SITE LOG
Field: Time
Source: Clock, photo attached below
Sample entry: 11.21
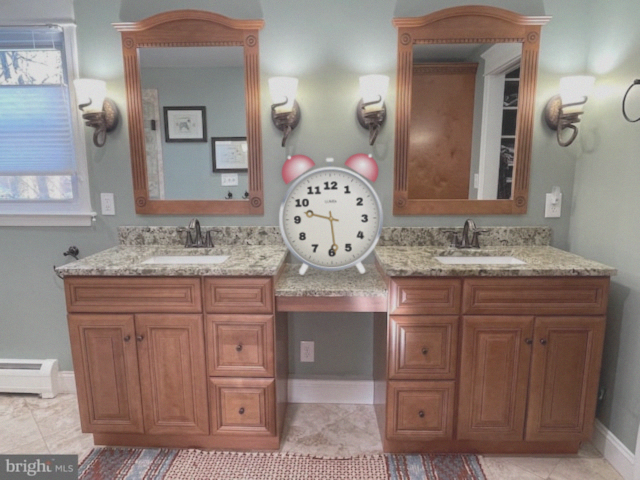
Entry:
9.29
